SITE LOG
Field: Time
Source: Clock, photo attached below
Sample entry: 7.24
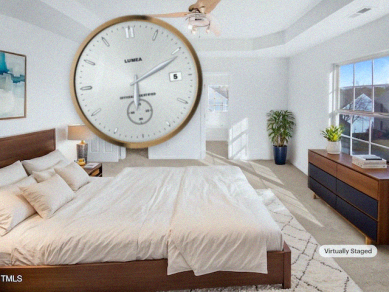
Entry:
6.11
